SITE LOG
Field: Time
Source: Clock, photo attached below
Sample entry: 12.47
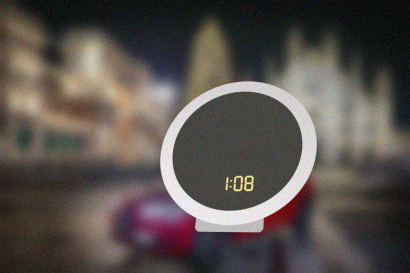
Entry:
1.08
